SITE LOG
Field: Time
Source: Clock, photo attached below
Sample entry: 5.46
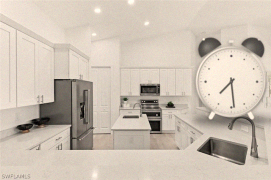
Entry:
7.29
